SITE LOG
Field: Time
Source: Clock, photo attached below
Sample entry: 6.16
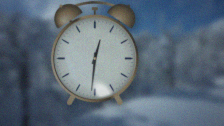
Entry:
12.31
